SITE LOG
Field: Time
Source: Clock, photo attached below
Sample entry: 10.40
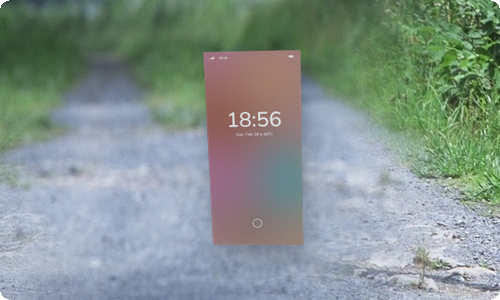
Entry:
18.56
